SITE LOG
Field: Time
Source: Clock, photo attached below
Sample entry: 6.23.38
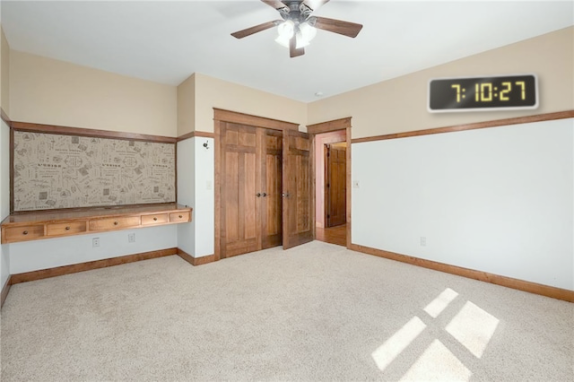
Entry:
7.10.27
